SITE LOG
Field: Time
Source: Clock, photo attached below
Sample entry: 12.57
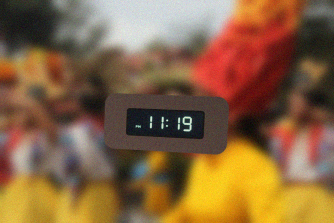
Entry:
11.19
